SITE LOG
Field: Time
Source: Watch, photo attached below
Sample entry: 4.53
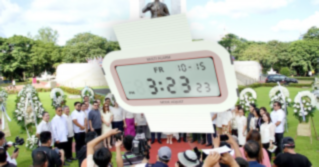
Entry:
3.23
